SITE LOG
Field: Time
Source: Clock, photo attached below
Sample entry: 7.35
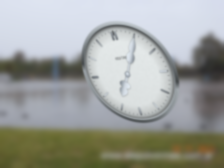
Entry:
7.05
